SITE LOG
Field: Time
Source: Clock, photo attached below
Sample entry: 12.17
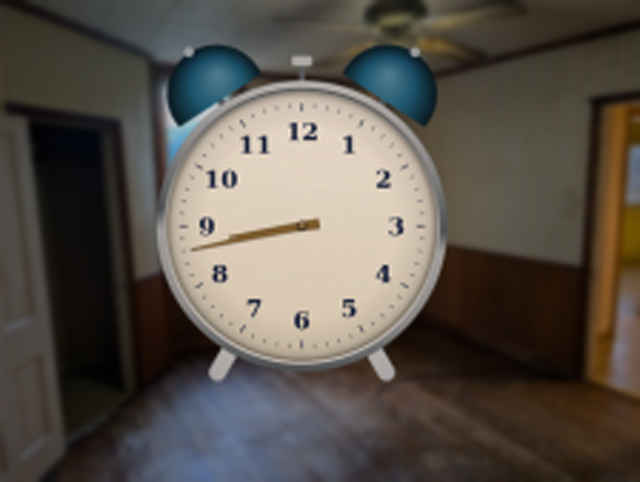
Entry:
8.43
